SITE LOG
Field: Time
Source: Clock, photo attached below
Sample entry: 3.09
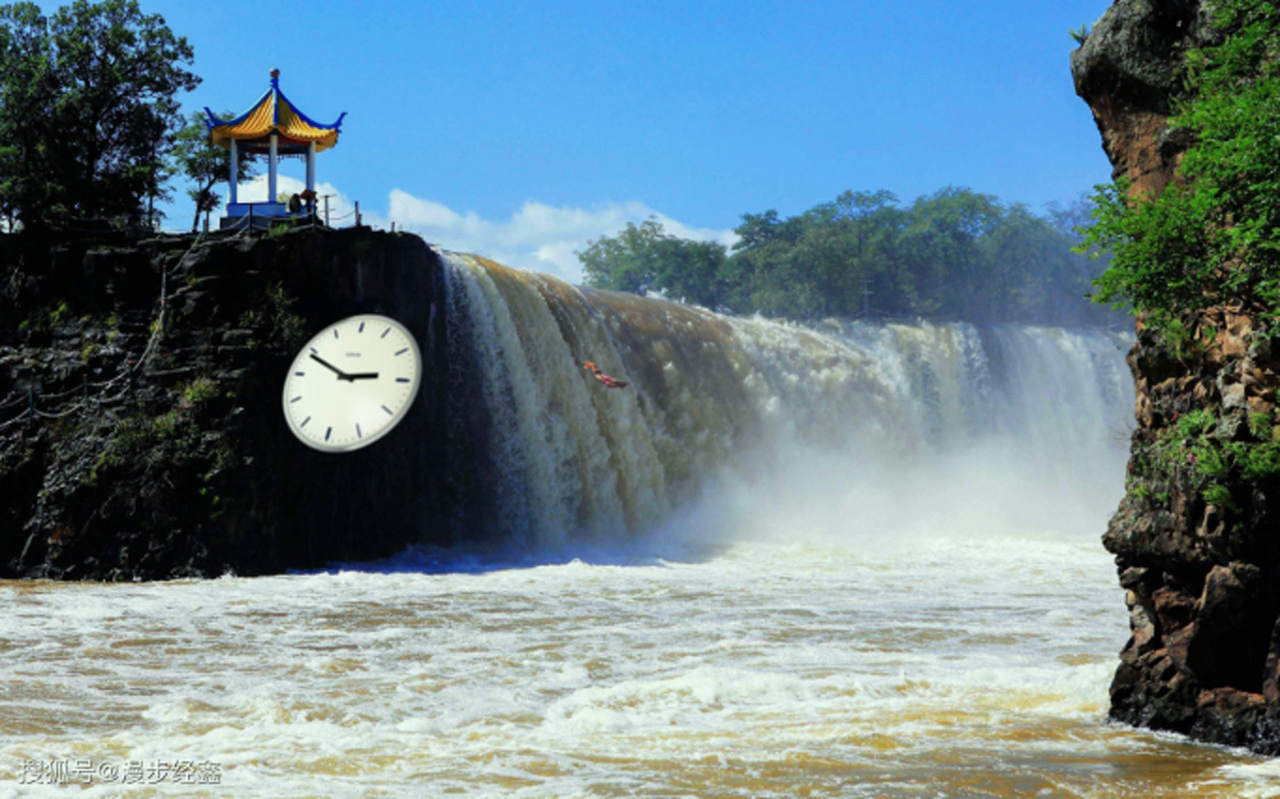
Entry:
2.49
